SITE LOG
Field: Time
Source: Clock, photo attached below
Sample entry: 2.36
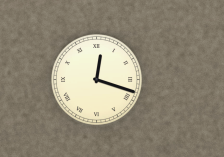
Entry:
12.18
